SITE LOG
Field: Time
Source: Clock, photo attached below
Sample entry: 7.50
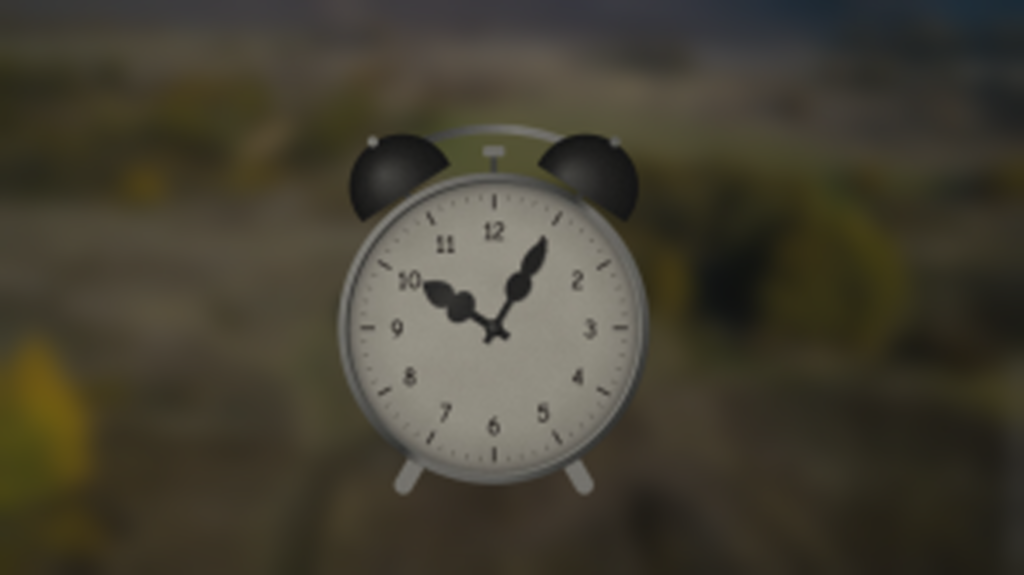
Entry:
10.05
